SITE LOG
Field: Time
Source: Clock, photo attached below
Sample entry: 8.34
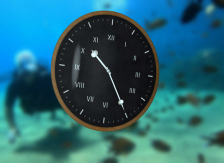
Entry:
10.25
